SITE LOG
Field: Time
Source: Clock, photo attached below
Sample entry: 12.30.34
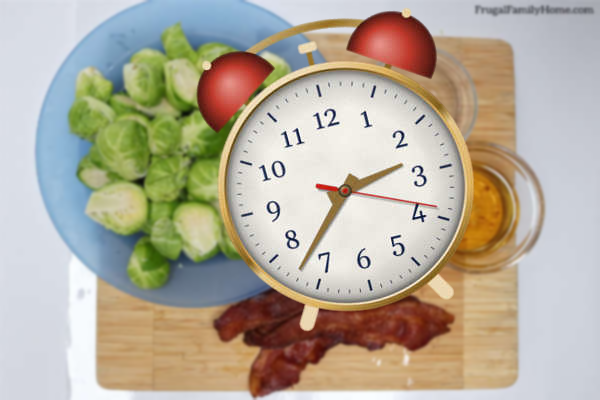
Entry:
2.37.19
